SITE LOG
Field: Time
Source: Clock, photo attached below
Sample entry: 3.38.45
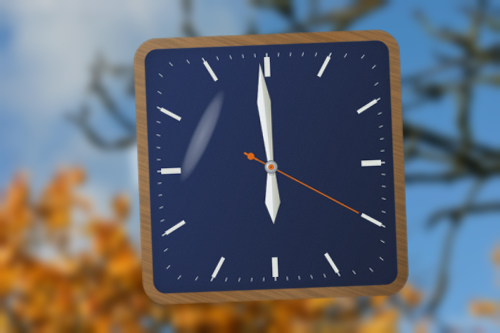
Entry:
5.59.20
